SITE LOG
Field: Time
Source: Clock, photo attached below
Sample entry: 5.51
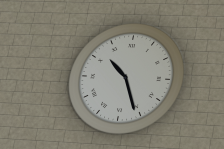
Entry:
10.26
